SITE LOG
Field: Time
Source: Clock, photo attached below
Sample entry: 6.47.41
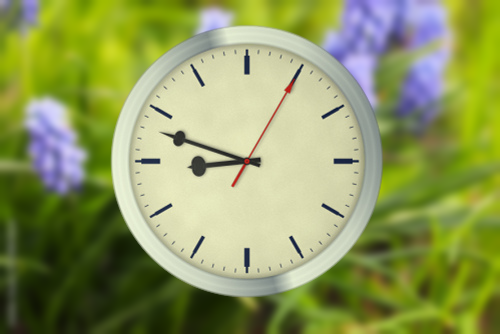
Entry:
8.48.05
